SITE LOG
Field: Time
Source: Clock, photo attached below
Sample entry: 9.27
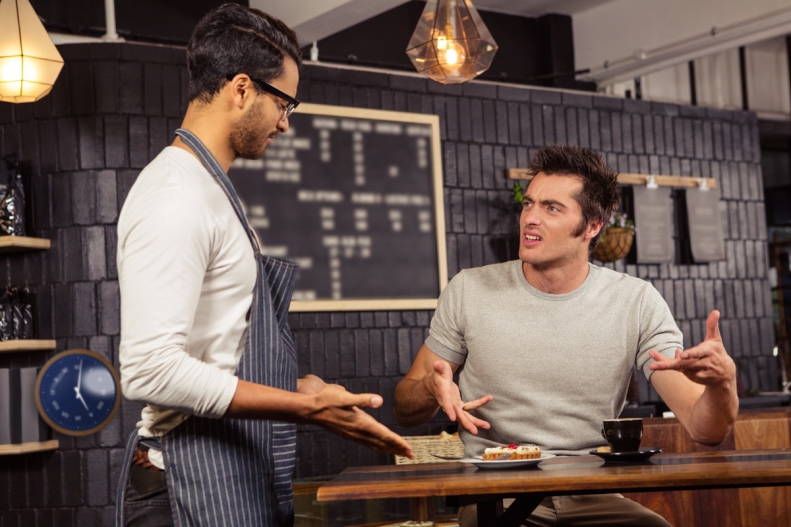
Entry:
5.01
